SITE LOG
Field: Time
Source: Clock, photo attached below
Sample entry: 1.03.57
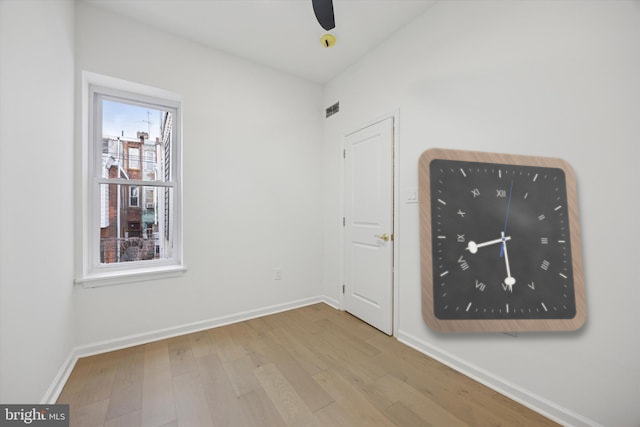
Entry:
8.29.02
